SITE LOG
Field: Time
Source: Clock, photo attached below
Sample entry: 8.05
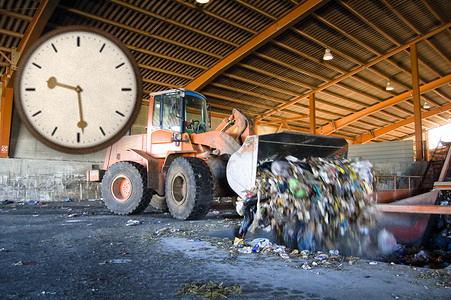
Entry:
9.29
